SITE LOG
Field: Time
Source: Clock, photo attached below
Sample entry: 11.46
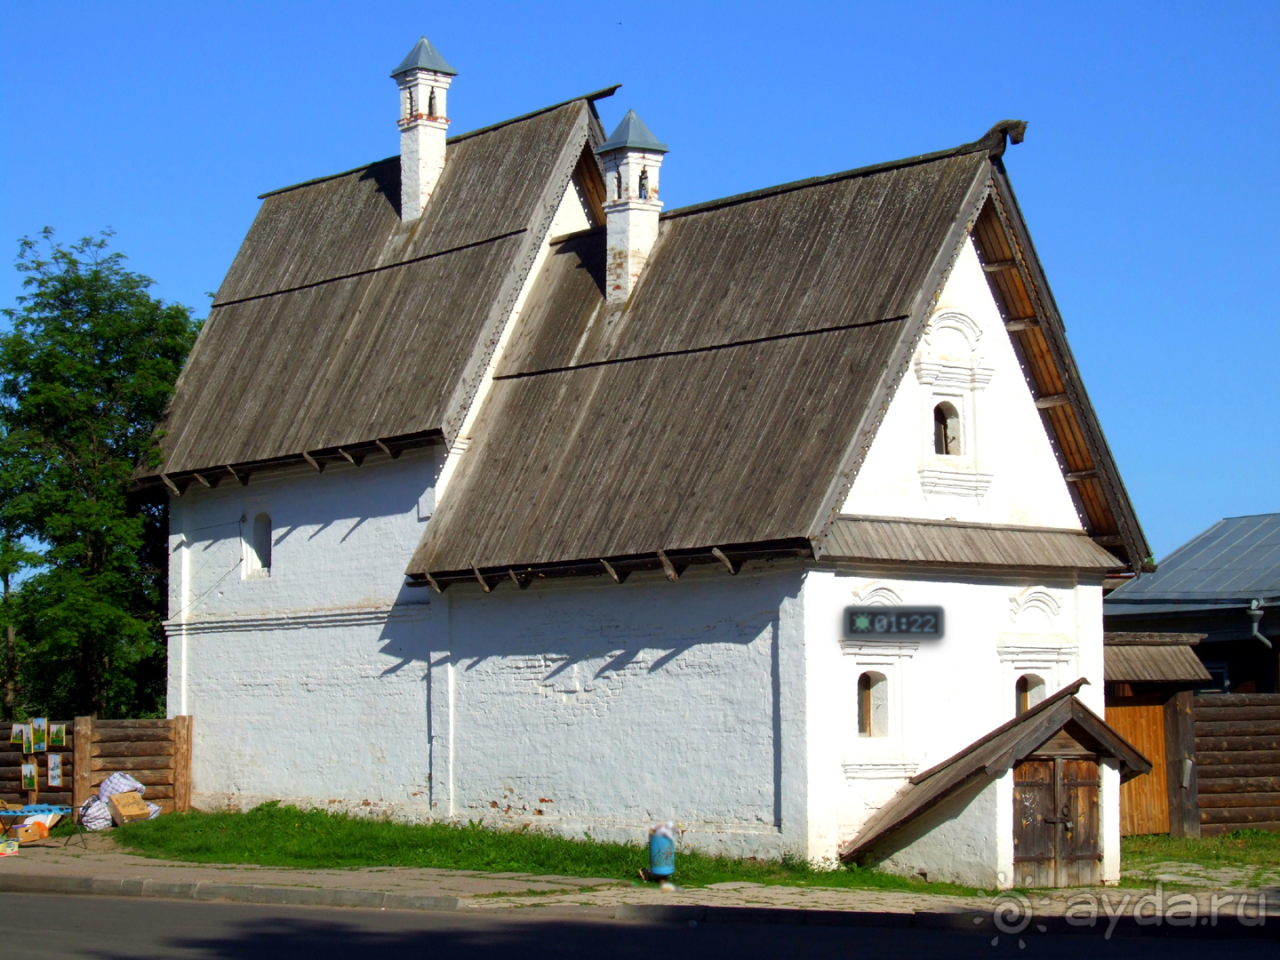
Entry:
1.22
